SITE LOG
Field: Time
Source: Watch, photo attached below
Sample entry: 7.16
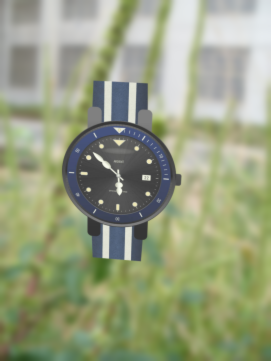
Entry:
5.52
